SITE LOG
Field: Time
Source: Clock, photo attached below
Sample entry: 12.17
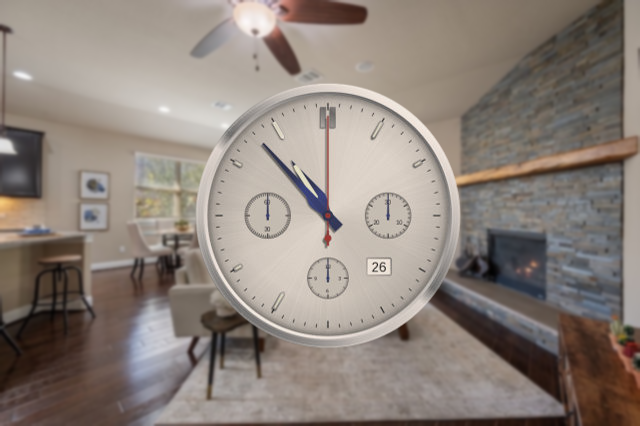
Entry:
10.53
